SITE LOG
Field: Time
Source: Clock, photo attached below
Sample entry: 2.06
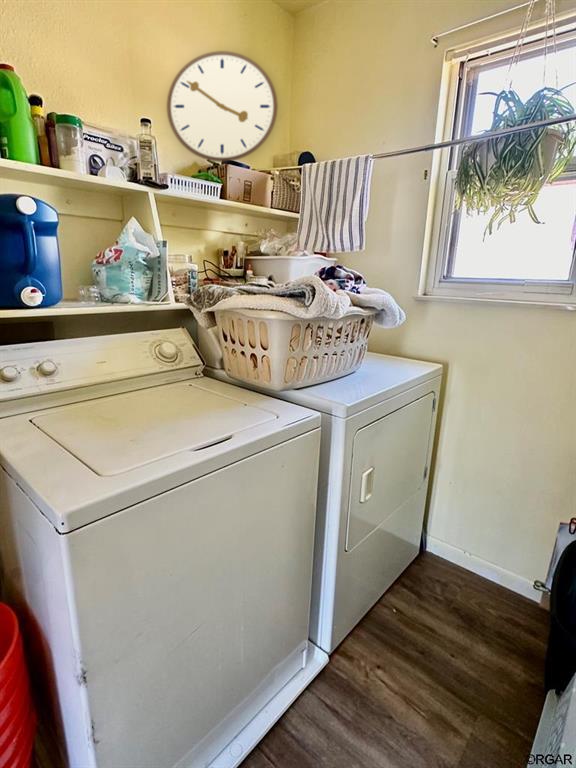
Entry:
3.51
